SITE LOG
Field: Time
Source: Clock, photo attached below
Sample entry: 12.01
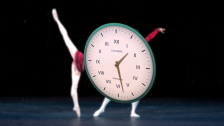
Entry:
1.28
